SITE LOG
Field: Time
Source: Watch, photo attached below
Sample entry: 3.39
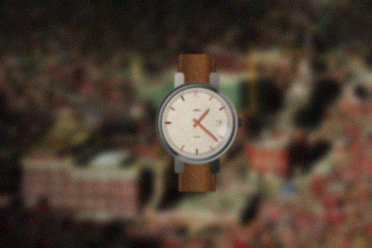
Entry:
1.22
